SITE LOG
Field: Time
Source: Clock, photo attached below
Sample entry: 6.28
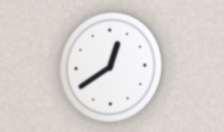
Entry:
12.40
